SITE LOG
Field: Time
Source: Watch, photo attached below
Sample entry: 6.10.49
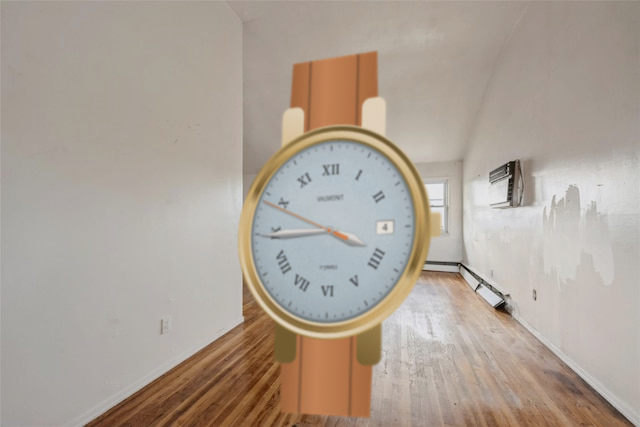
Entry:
3.44.49
